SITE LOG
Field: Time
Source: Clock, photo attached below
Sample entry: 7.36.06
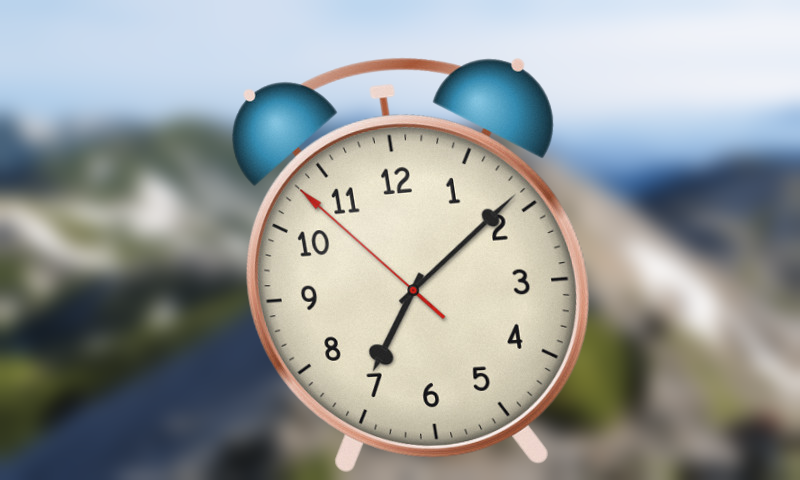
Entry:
7.08.53
